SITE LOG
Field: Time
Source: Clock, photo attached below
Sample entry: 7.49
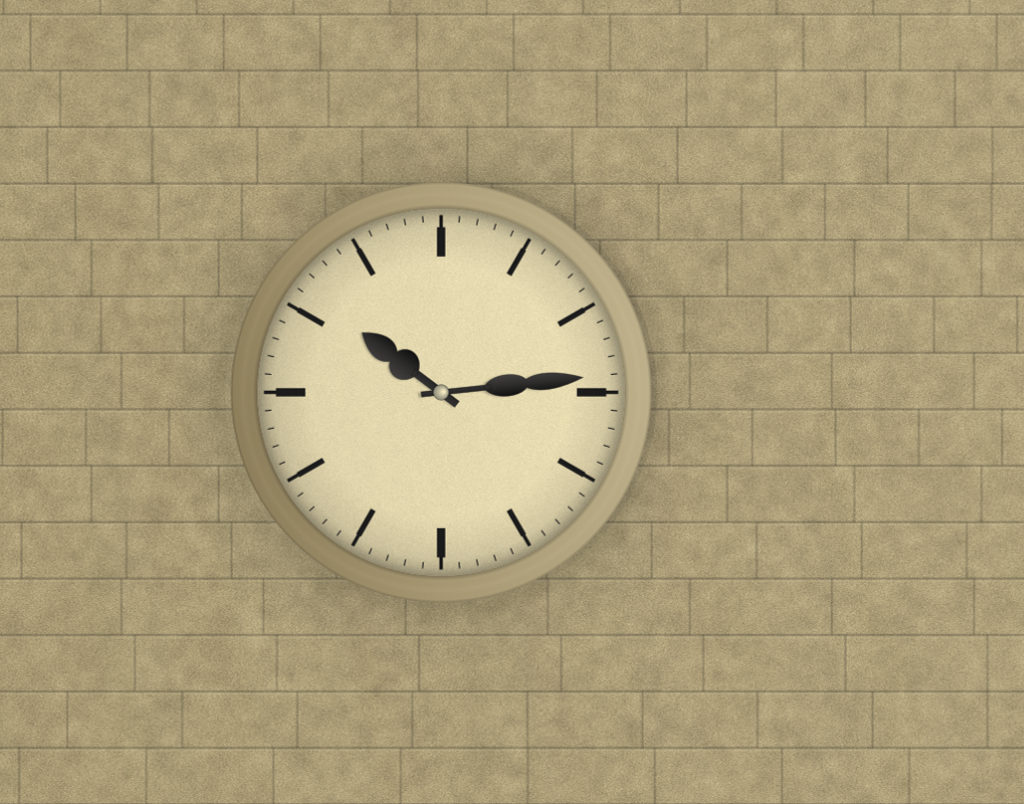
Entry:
10.14
